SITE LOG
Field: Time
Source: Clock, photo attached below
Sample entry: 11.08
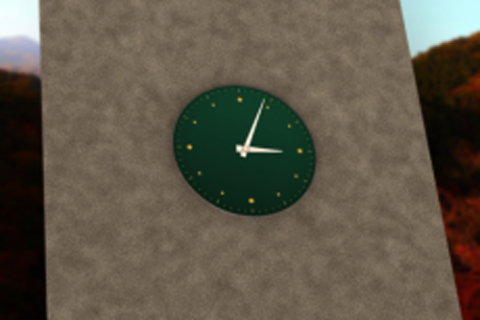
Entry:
3.04
